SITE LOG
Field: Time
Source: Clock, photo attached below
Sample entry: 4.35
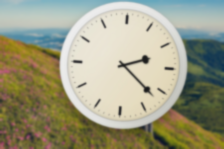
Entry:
2.22
